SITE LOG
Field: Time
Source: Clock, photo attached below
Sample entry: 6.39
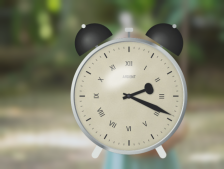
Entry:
2.19
